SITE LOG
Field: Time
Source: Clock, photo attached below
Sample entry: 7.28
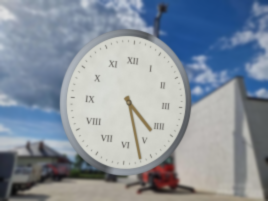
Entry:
4.27
